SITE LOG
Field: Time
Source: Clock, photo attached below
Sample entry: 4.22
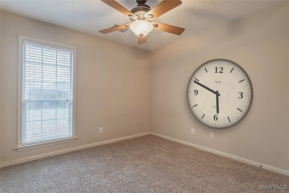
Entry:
5.49
